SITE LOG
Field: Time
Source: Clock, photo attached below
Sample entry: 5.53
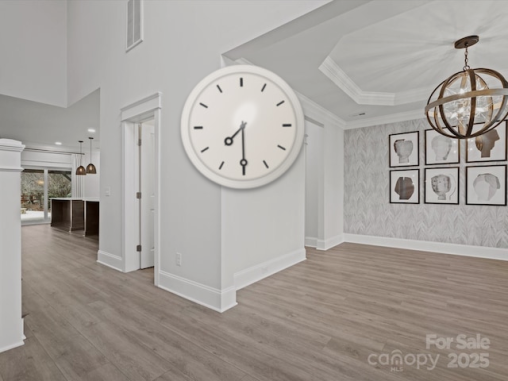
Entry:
7.30
